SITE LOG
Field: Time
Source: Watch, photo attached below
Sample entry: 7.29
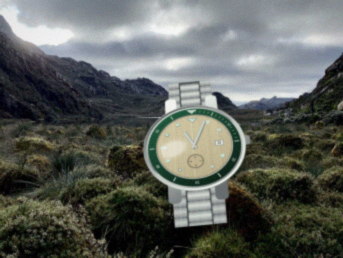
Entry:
11.04
